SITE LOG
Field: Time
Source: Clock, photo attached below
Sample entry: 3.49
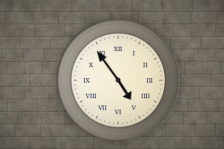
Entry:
4.54
